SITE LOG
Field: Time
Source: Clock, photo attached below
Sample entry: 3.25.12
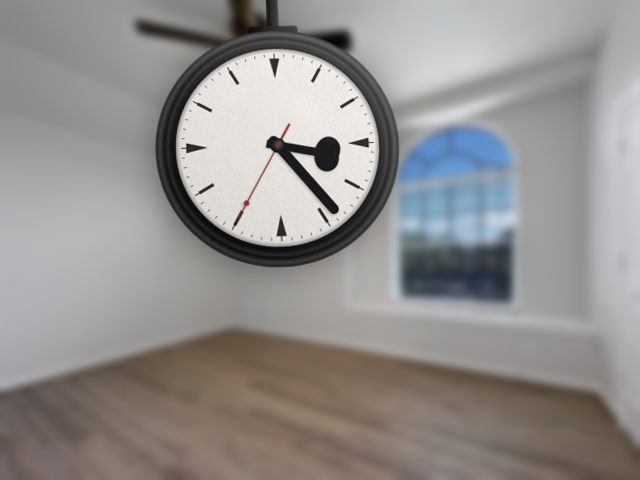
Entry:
3.23.35
